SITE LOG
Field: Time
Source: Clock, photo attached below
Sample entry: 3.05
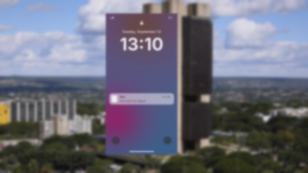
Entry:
13.10
